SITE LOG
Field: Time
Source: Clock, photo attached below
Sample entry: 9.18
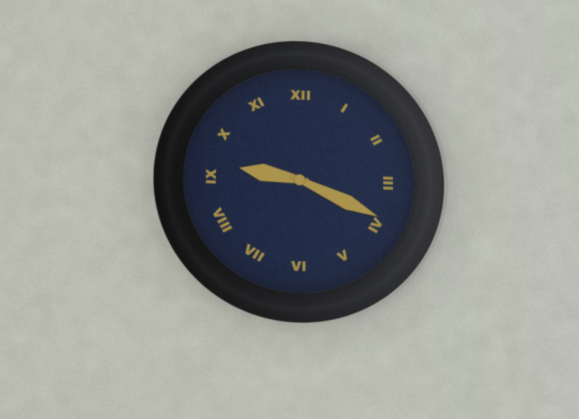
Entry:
9.19
